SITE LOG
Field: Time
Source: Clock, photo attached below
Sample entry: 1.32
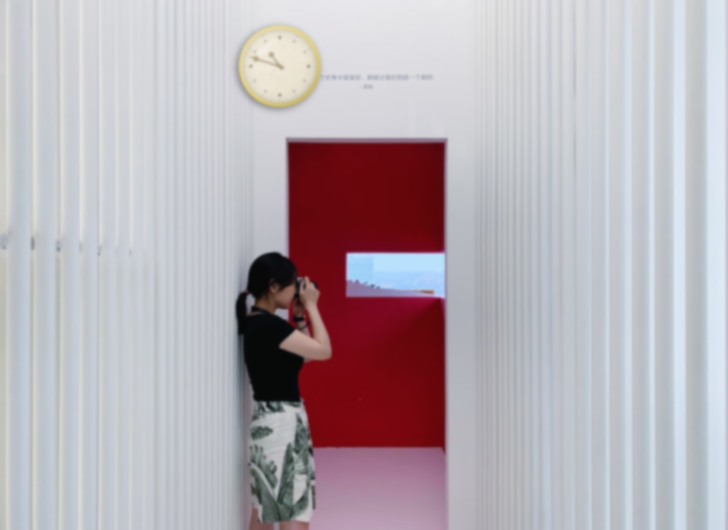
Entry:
10.48
